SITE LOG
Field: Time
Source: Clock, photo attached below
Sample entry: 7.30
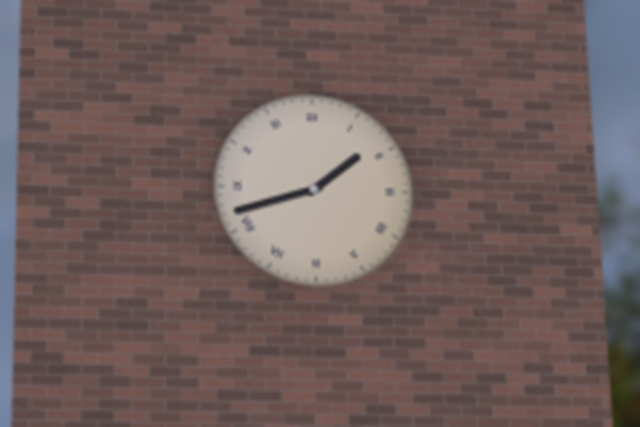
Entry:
1.42
